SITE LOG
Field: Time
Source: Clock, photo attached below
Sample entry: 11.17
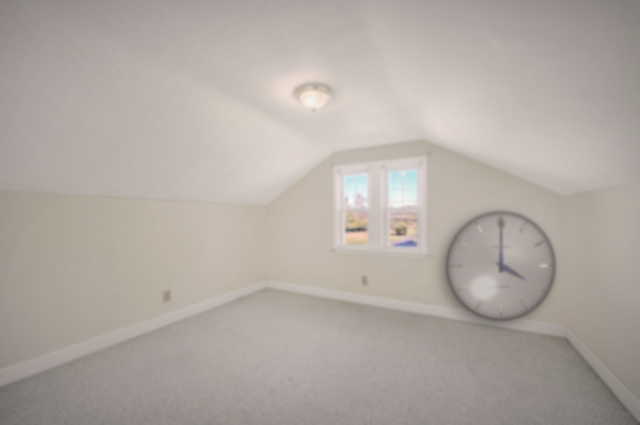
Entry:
4.00
